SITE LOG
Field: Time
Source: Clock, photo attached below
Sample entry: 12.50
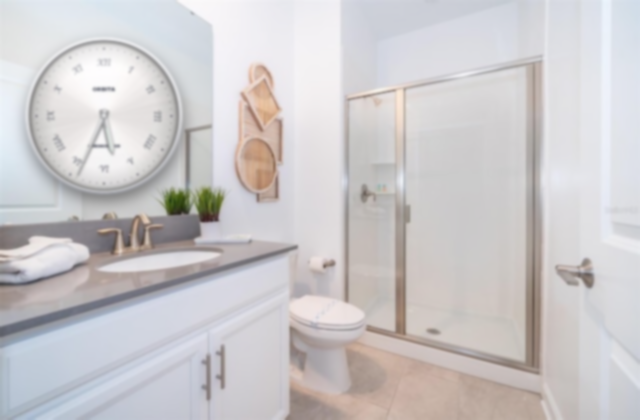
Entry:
5.34
